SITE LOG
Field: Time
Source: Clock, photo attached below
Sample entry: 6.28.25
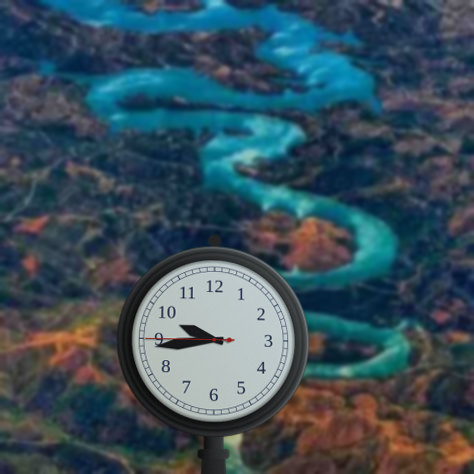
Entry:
9.43.45
